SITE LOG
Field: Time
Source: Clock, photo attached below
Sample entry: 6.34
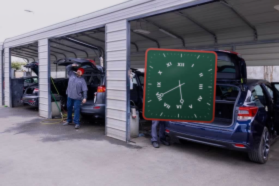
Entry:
5.40
